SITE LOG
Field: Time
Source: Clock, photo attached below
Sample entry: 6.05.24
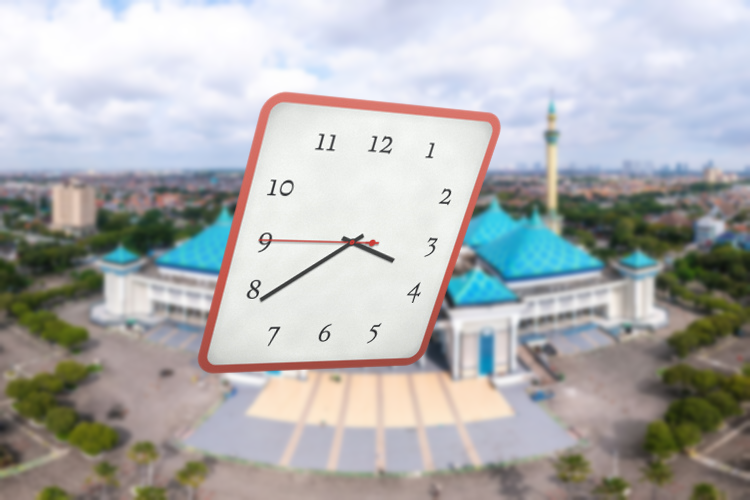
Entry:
3.38.45
